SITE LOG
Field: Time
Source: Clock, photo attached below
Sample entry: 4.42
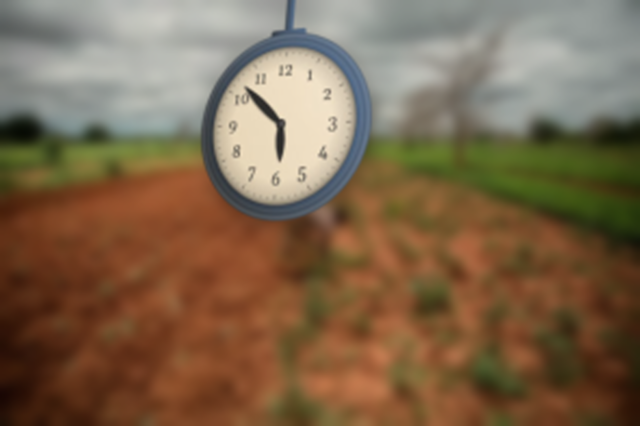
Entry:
5.52
